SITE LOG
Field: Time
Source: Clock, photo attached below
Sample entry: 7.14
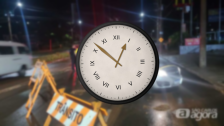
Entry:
12.52
